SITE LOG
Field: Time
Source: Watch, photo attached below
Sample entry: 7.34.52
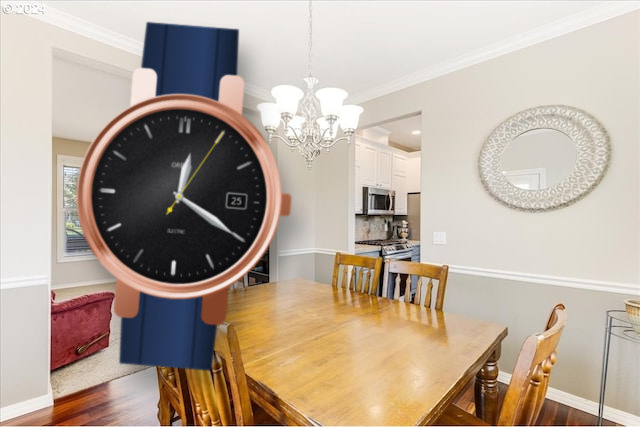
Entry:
12.20.05
